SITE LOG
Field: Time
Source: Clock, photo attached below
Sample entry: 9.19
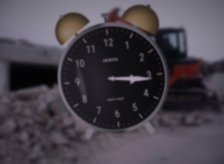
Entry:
3.16
